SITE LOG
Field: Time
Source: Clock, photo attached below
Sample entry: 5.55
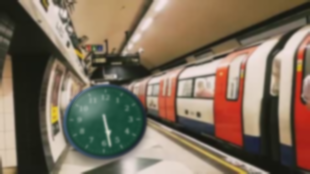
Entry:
5.28
